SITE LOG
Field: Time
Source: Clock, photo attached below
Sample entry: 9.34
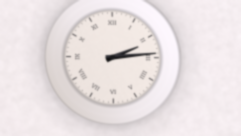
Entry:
2.14
